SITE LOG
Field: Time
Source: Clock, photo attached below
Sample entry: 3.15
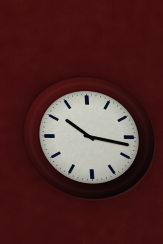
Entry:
10.17
